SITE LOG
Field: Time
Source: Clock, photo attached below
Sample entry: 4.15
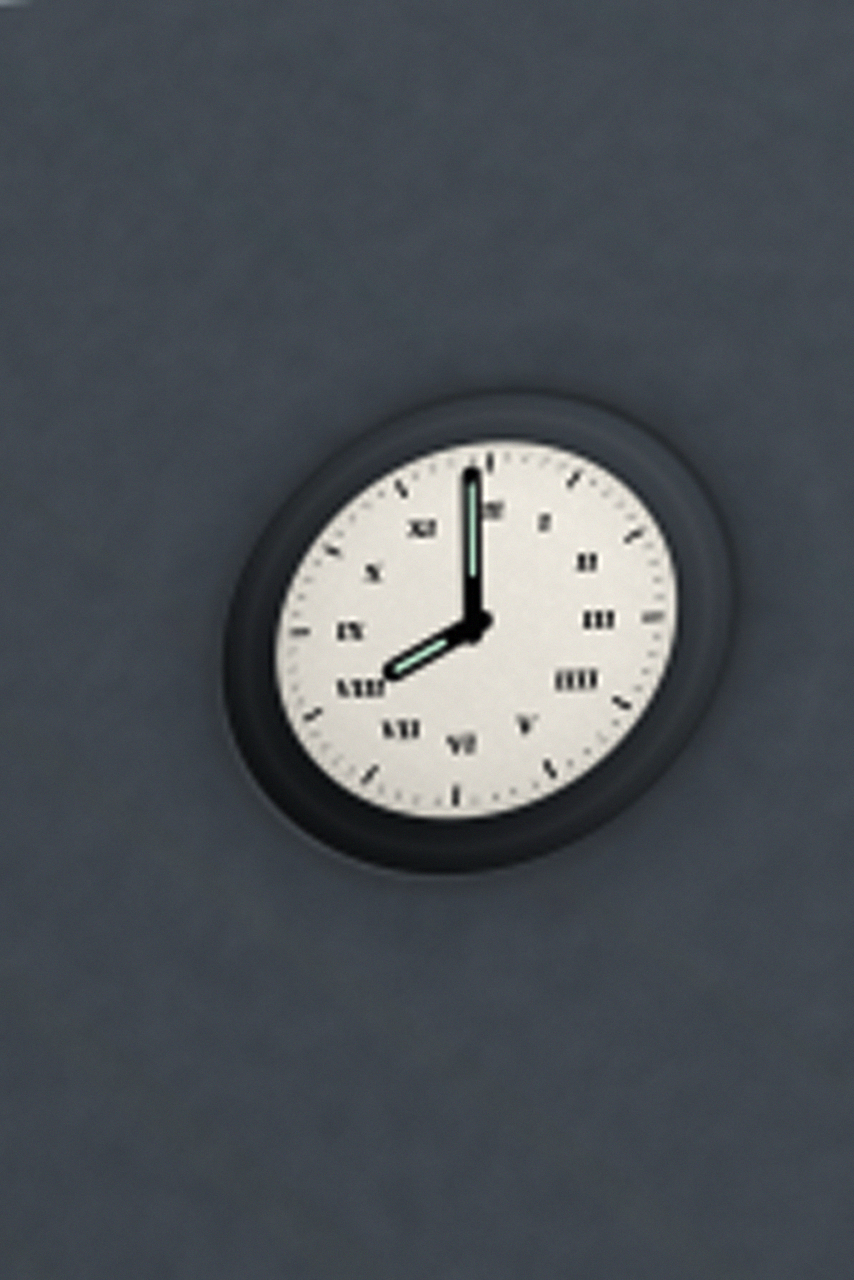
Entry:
7.59
